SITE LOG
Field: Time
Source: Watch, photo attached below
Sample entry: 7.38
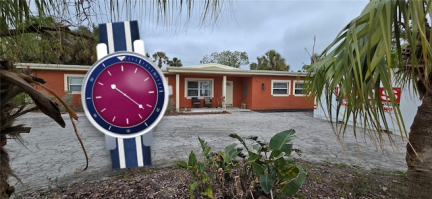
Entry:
10.22
